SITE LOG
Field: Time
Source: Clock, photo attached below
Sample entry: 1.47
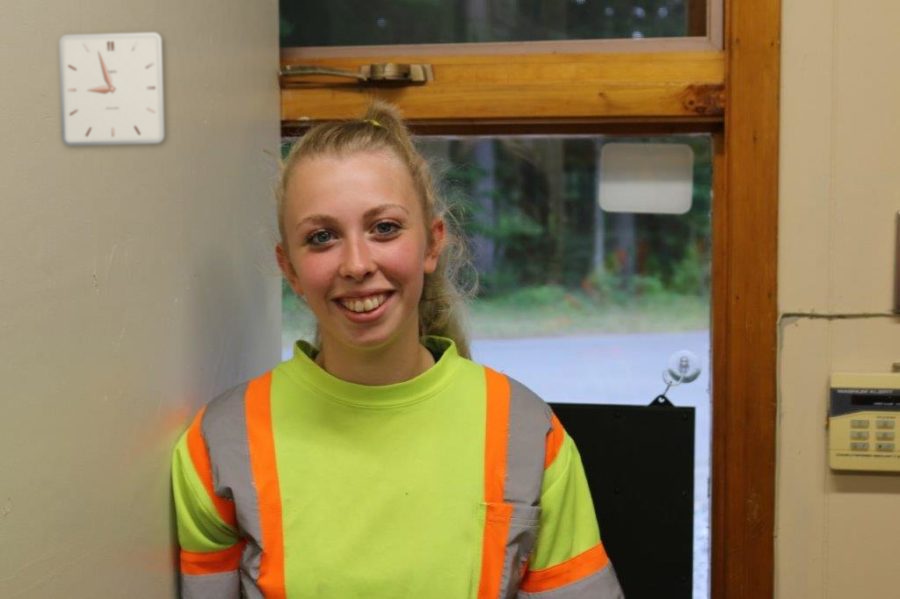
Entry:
8.57
